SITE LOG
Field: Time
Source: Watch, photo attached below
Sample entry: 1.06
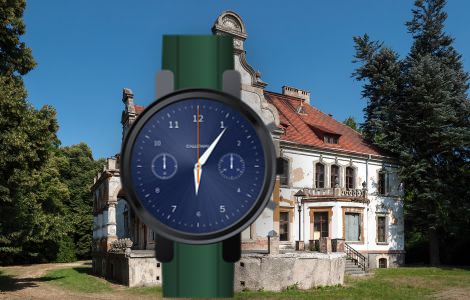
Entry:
6.06
